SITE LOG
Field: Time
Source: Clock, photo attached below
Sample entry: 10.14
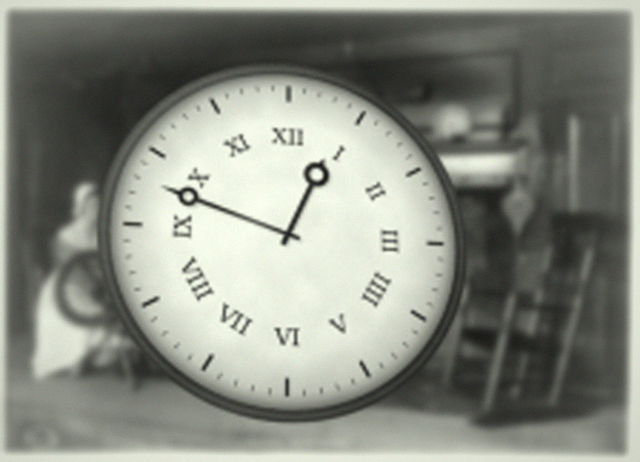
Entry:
12.48
